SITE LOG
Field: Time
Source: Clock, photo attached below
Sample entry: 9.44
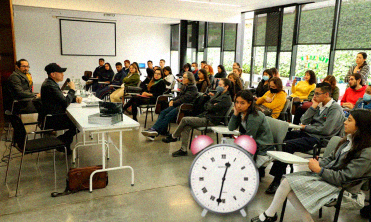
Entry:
12.32
